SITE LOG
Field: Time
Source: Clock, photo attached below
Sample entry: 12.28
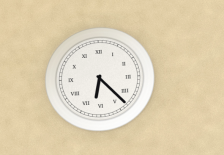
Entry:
6.23
